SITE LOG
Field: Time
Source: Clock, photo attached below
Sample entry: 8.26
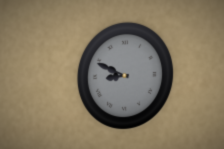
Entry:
8.49
